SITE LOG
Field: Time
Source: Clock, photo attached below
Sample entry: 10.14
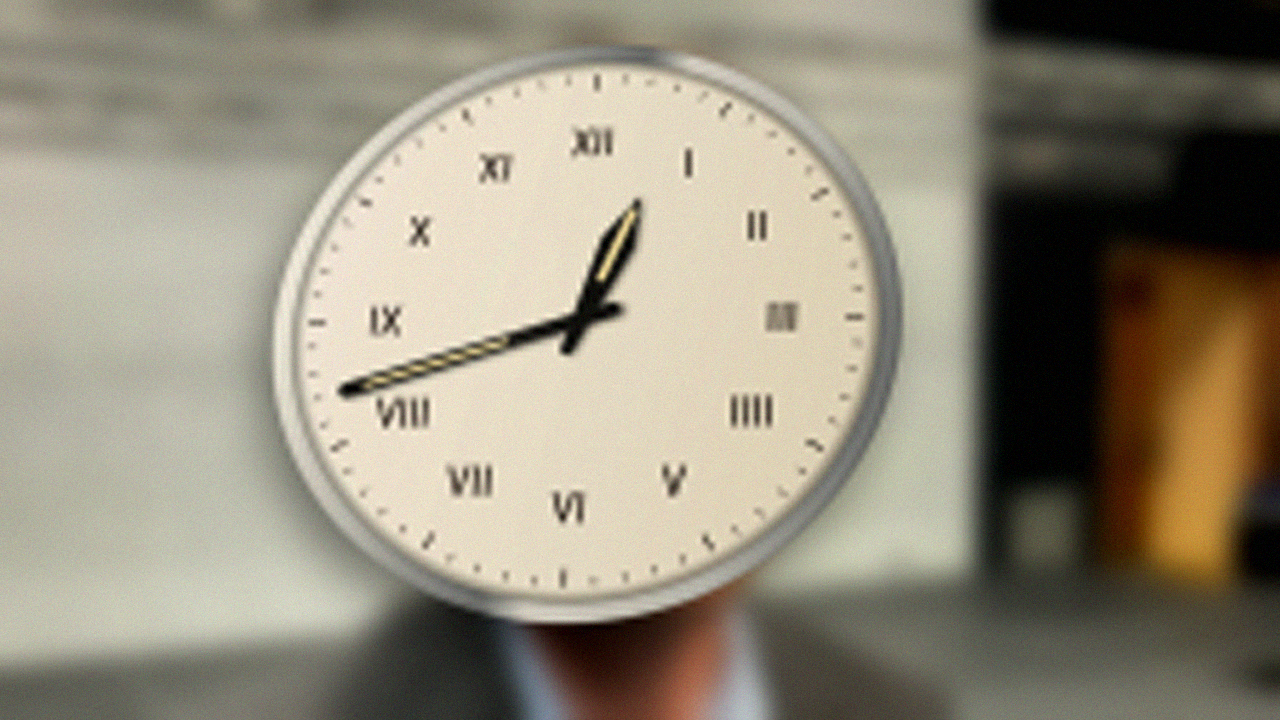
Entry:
12.42
